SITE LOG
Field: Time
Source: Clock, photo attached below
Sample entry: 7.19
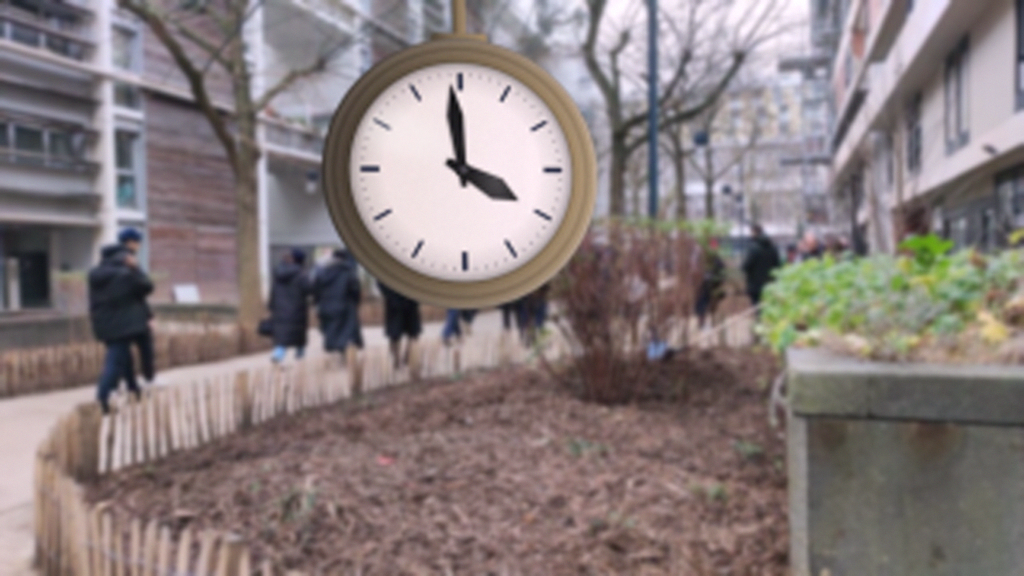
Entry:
3.59
